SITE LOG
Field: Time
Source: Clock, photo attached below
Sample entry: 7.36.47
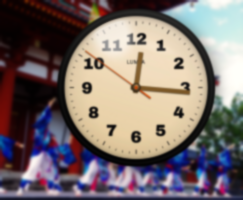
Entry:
12.15.51
